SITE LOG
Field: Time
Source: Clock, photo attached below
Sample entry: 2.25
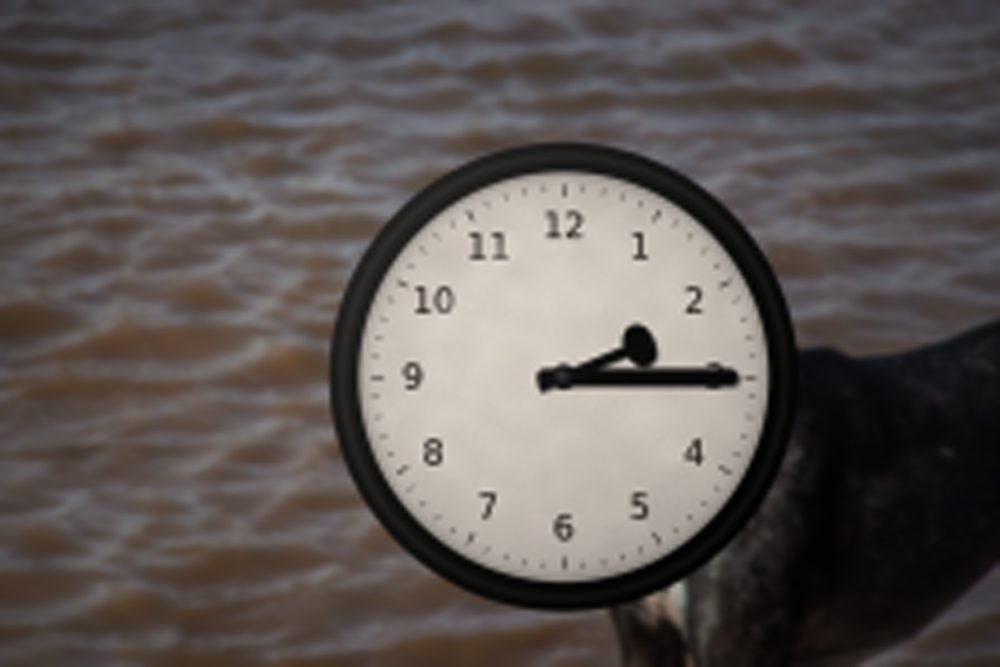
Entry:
2.15
